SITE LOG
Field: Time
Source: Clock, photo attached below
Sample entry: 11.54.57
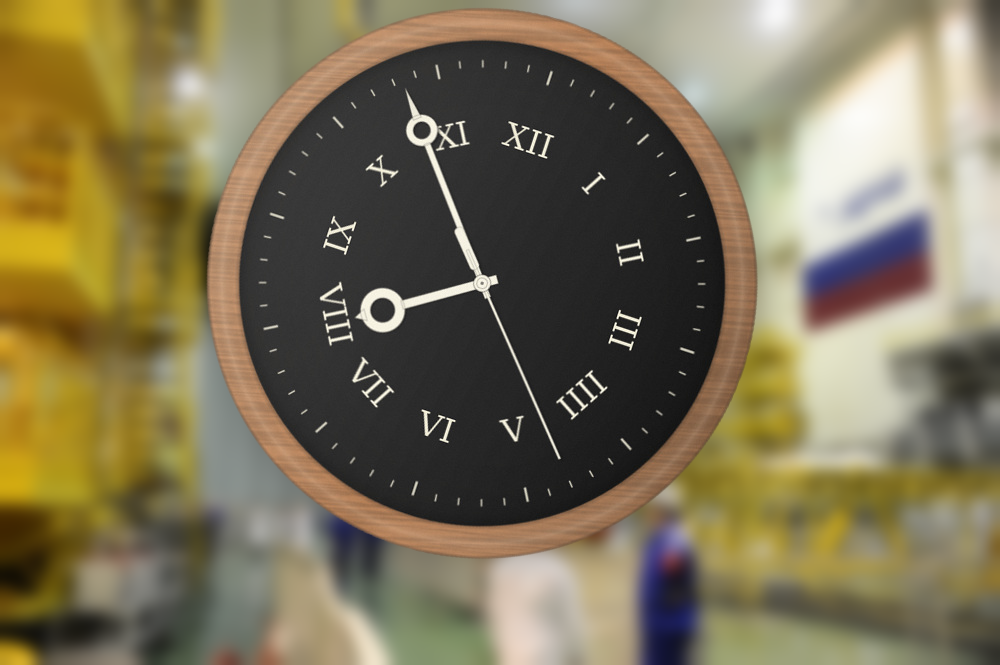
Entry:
7.53.23
